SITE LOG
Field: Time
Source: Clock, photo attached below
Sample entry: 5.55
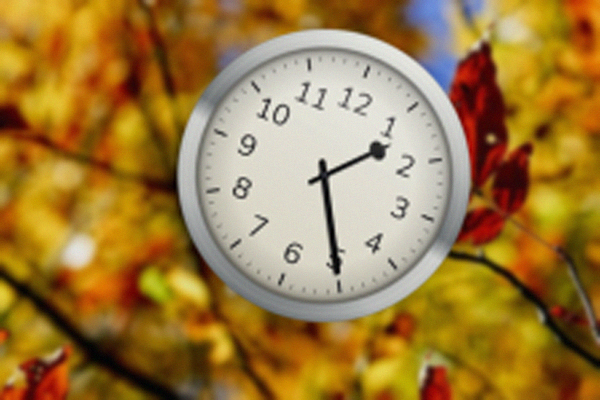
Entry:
1.25
